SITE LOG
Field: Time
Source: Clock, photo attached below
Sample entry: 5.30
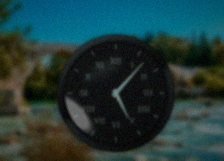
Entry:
5.07
